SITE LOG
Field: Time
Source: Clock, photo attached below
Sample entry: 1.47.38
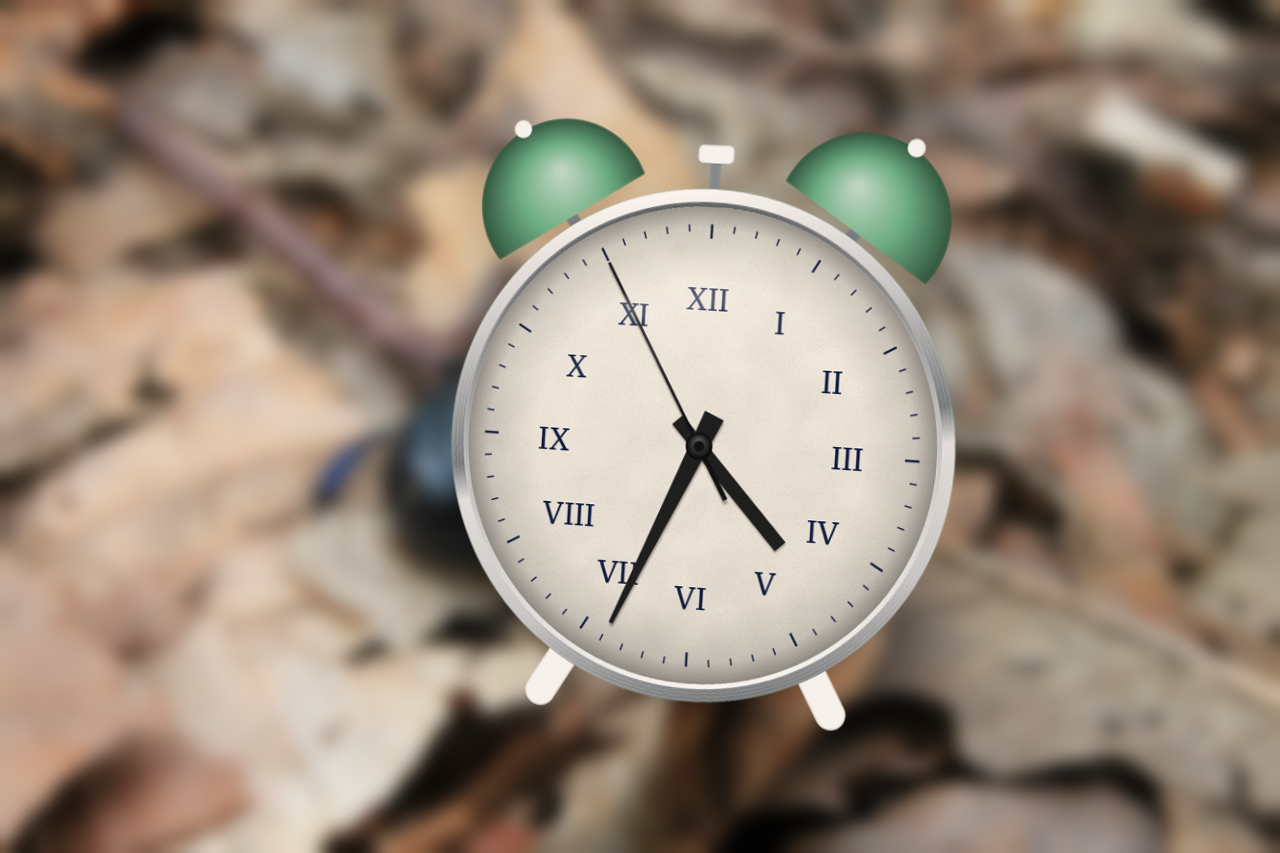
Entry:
4.33.55
